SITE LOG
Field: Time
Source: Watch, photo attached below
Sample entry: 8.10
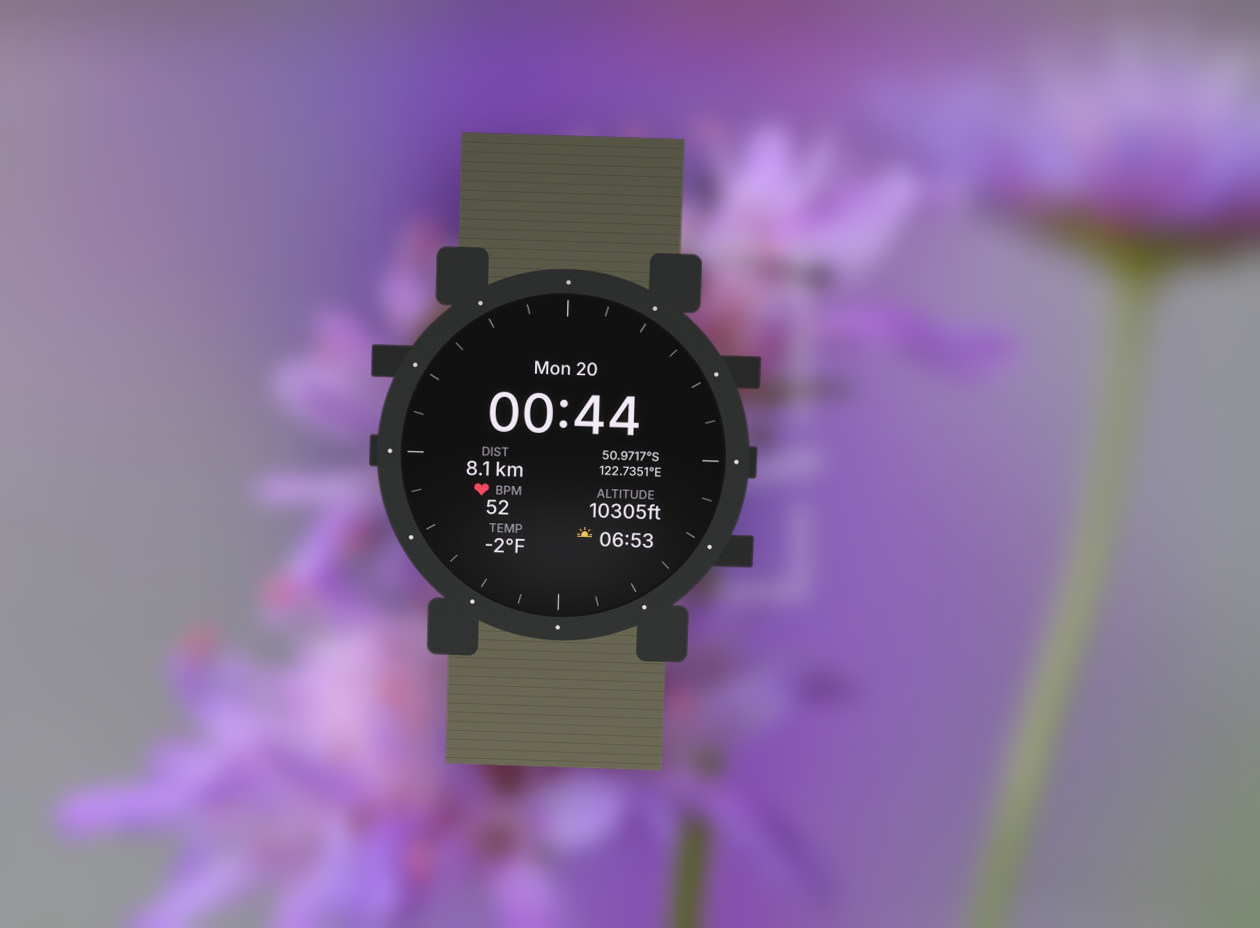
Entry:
0.44
